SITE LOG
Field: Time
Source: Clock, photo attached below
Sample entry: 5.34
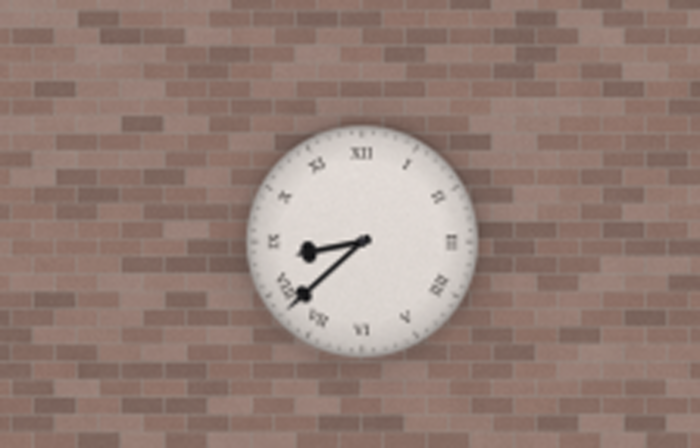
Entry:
8.38
